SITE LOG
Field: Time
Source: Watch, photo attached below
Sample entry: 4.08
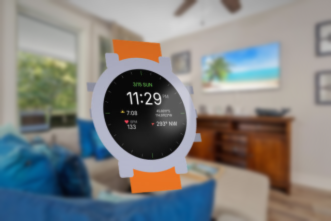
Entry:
11.29
